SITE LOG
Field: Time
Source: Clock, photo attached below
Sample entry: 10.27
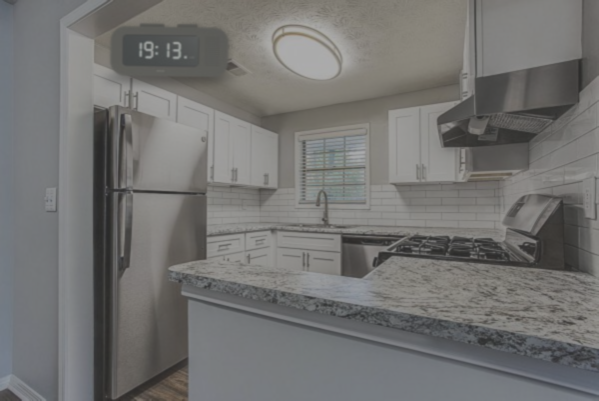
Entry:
19.13
